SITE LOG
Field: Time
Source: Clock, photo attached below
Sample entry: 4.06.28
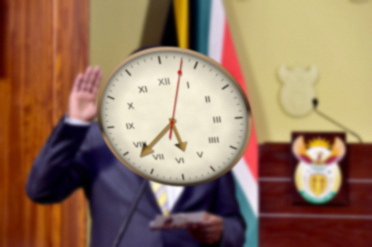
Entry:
5.38.03
